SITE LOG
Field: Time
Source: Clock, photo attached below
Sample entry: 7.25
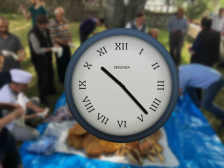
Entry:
10.23
